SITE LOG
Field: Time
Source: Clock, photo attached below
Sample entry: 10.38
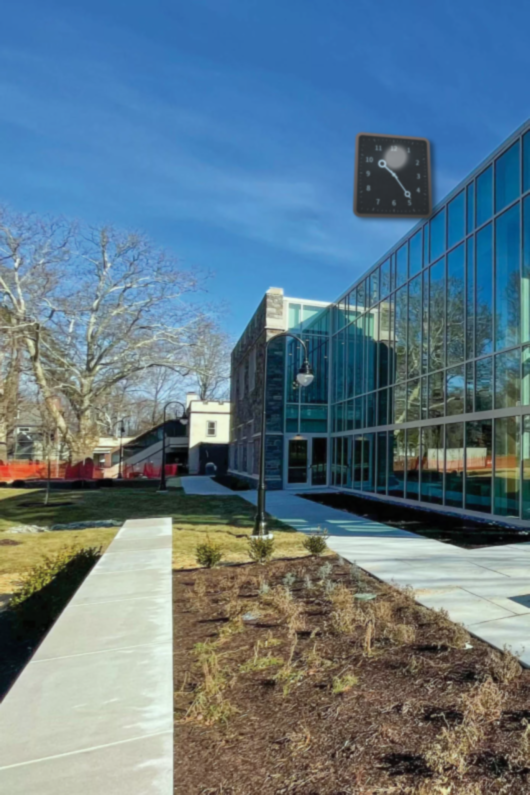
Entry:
10.24
